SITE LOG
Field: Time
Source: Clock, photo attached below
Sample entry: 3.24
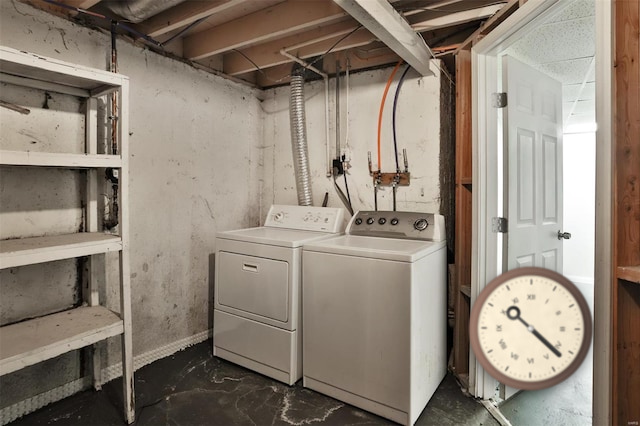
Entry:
10.22
